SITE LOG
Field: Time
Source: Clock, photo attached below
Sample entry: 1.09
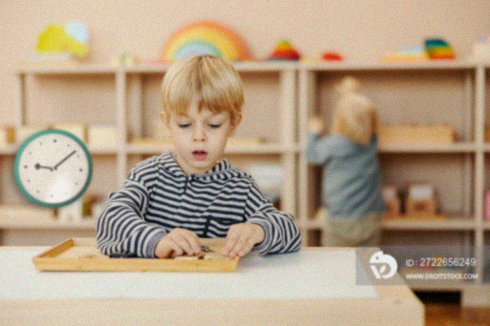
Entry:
9.08
